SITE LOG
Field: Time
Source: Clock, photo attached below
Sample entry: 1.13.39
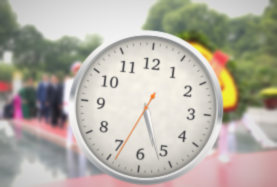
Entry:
5.26.34
